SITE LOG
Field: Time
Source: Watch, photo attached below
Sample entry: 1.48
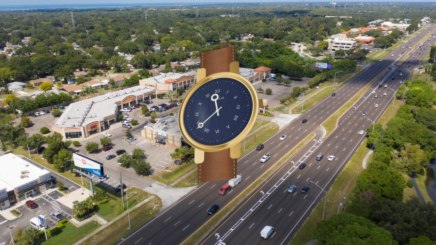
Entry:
11.39
